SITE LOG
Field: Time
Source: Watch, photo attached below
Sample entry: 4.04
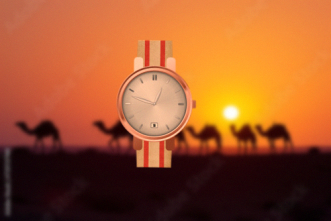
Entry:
12.48
